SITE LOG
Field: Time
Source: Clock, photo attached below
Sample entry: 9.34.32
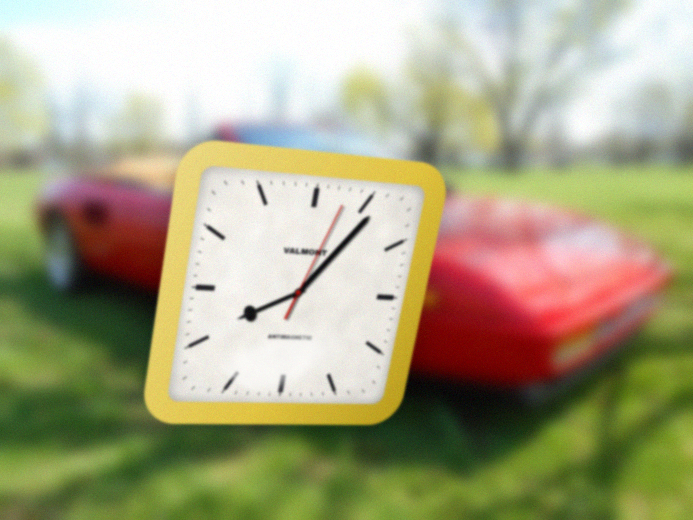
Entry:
8.06.03
